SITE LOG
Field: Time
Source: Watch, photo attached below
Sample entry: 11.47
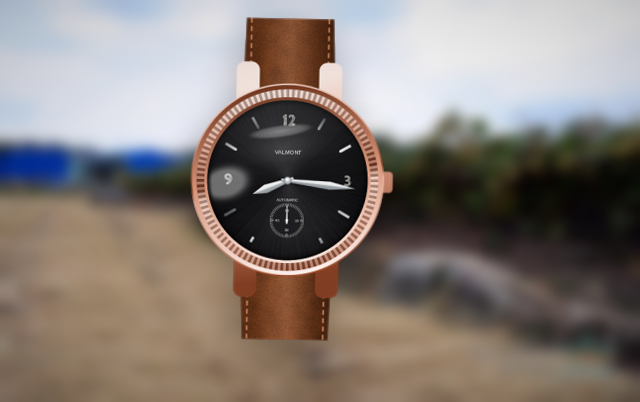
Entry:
8.16
